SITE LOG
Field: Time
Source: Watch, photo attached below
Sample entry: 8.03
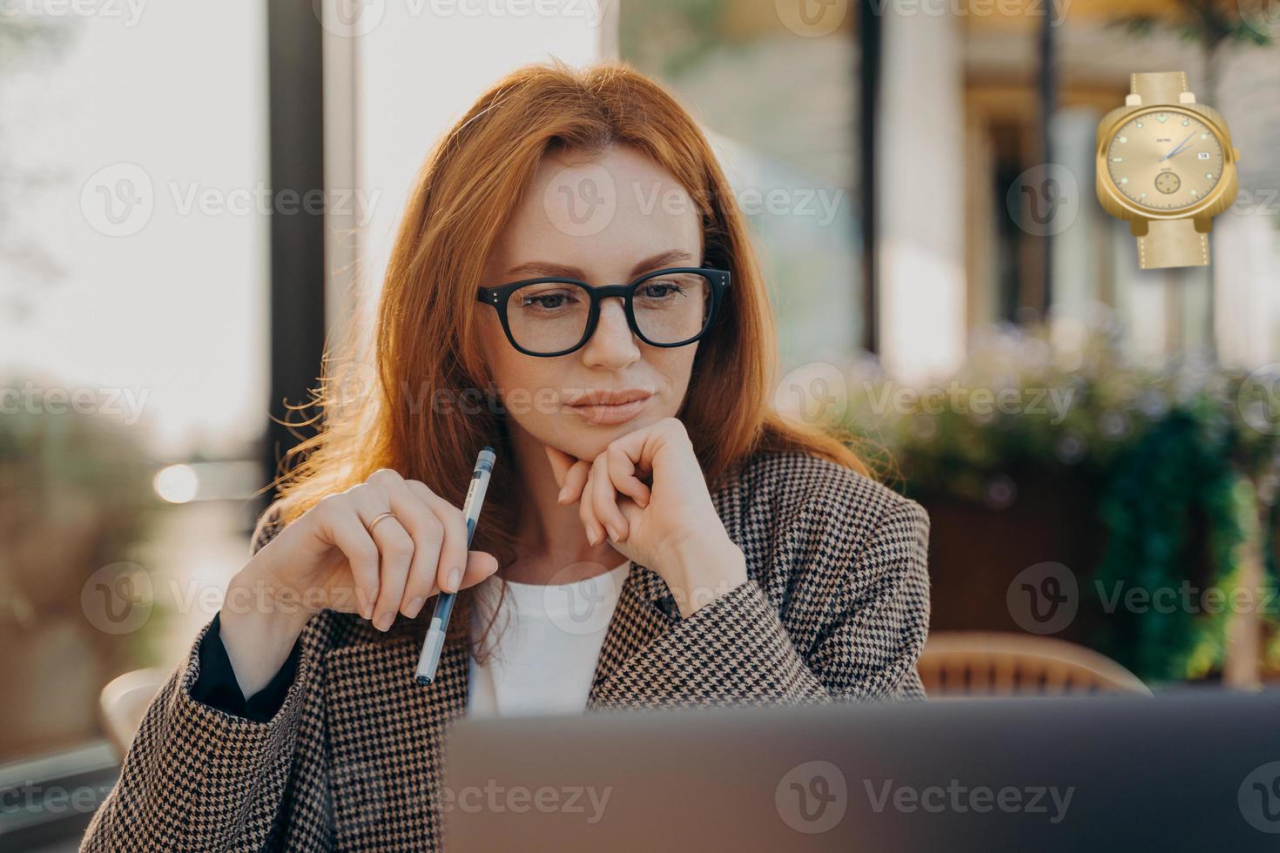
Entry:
2.08
